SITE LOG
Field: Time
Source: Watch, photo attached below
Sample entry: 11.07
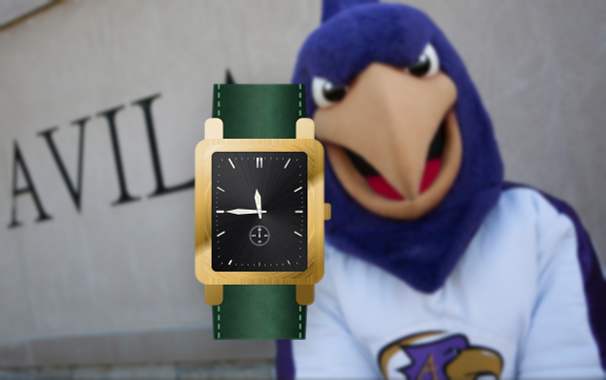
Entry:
11.45
